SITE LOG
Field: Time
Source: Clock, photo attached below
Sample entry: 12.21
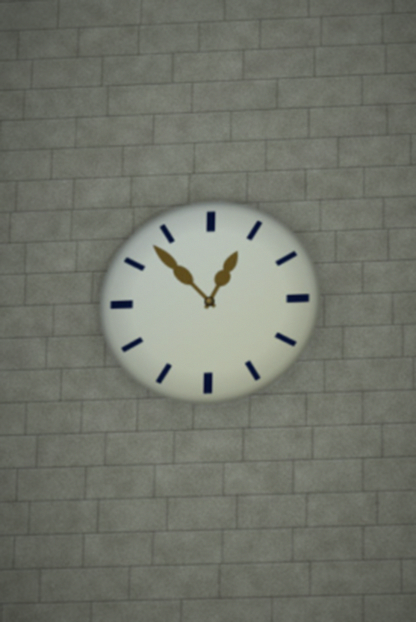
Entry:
12.53
